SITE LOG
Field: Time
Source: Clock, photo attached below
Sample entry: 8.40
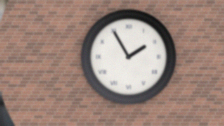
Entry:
1.55
